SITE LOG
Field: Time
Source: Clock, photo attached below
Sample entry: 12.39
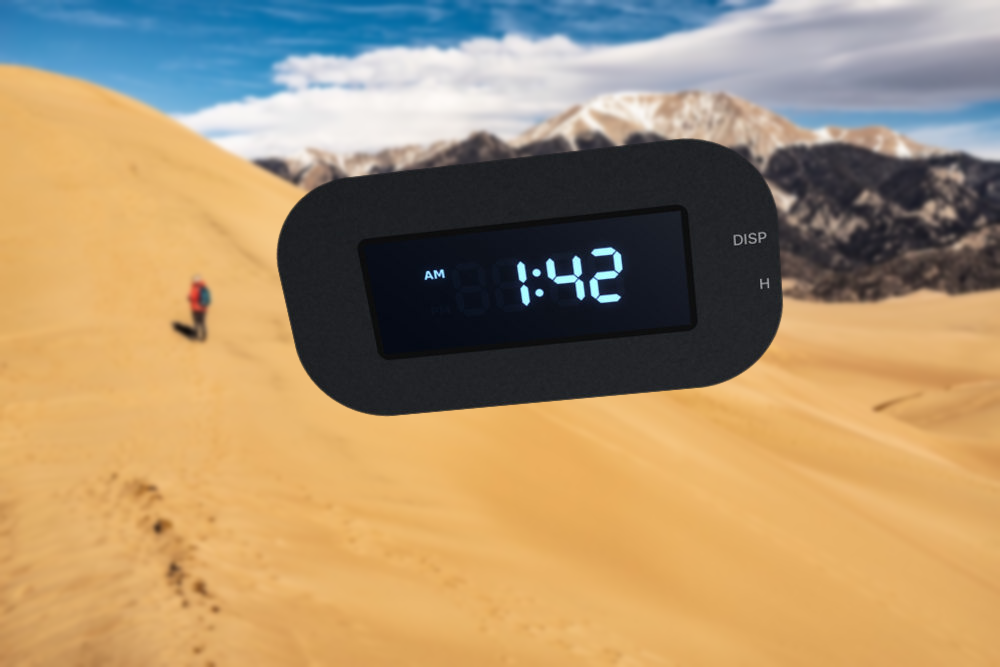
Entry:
1.42
